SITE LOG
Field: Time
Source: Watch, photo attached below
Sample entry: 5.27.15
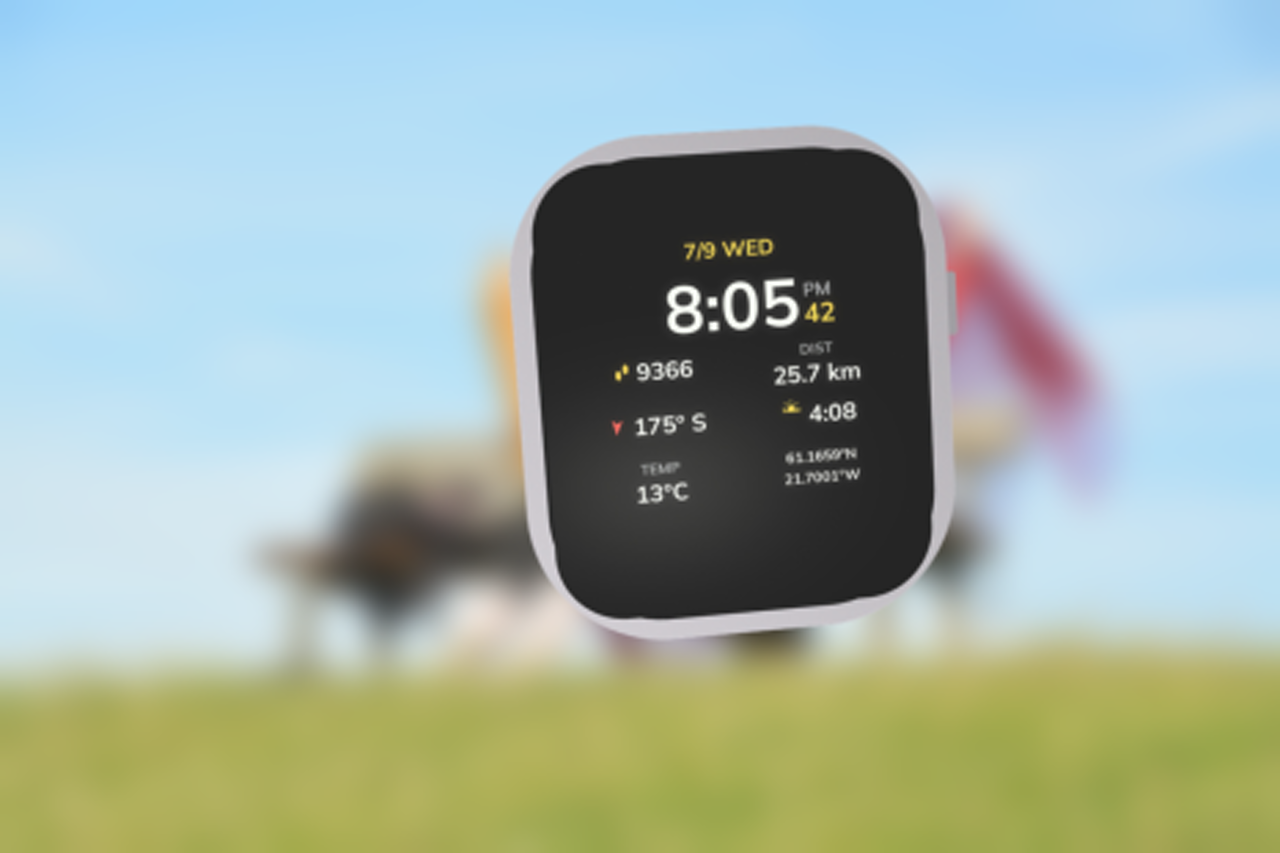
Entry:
8.05.42
